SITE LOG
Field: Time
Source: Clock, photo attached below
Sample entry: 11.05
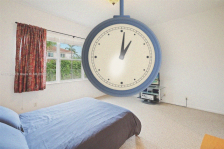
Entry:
1.01
